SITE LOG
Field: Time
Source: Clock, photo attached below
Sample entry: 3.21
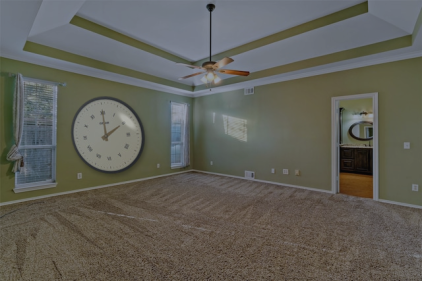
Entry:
2.00
